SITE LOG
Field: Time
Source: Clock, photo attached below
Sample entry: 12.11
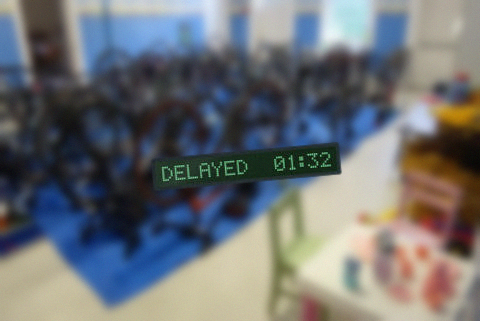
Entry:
1.32
